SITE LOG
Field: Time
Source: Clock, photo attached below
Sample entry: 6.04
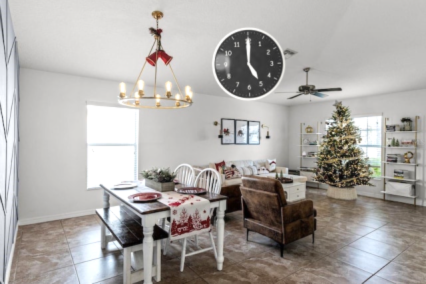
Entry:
5.00
